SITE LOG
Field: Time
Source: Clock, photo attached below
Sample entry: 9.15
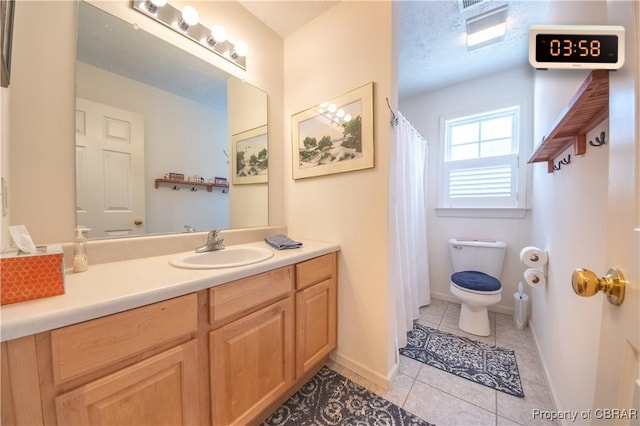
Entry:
3.58
